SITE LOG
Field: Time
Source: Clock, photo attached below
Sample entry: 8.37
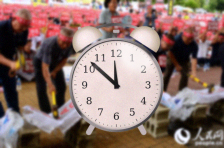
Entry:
11.52
